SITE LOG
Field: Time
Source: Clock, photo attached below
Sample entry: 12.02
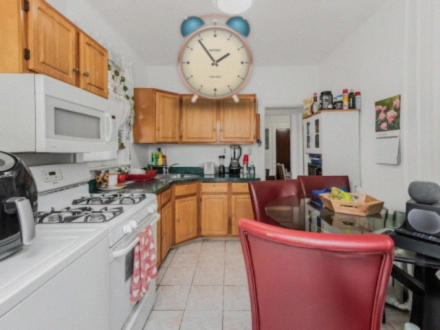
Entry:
1.54
